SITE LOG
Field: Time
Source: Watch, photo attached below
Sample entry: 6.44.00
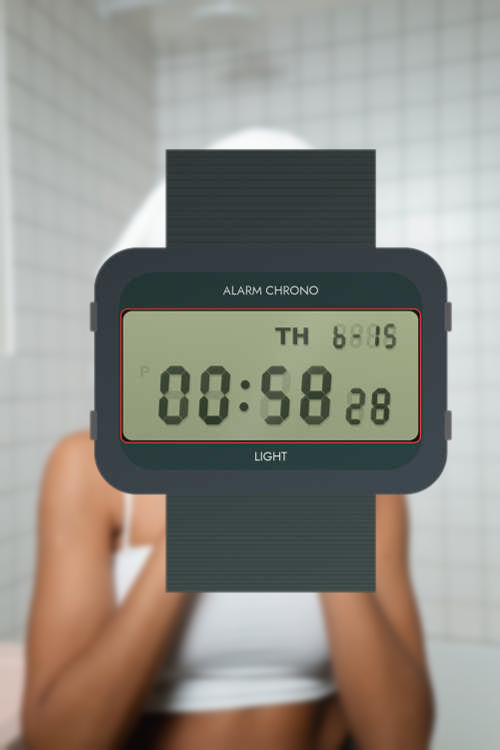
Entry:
0.58.28
